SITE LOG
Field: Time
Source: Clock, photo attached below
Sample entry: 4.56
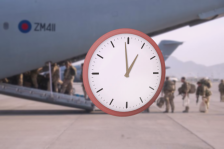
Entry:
12.59
